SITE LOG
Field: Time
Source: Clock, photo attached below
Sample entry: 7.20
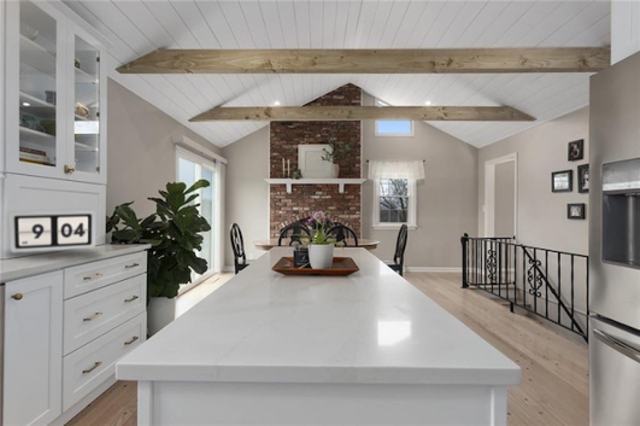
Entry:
9.04
